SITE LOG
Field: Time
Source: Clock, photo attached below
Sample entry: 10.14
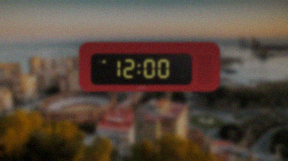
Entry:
12.00
